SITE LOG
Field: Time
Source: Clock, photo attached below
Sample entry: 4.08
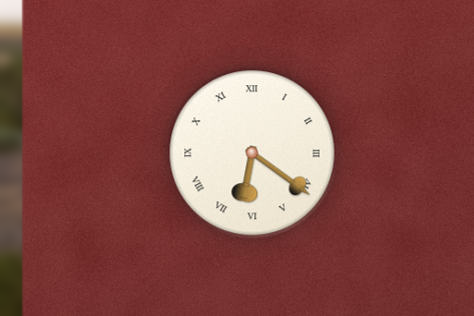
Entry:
6.21
